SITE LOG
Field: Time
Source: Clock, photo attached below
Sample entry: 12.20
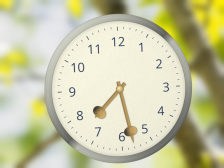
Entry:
7.28
